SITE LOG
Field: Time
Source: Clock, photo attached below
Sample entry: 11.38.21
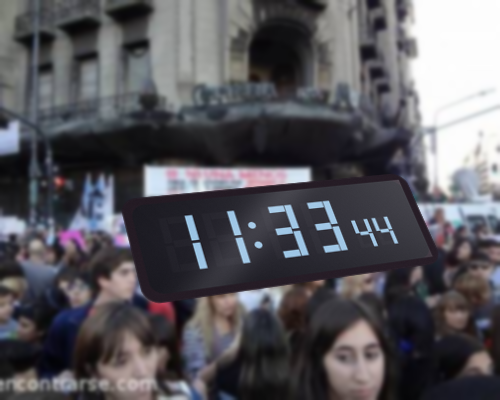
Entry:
11.33.44
